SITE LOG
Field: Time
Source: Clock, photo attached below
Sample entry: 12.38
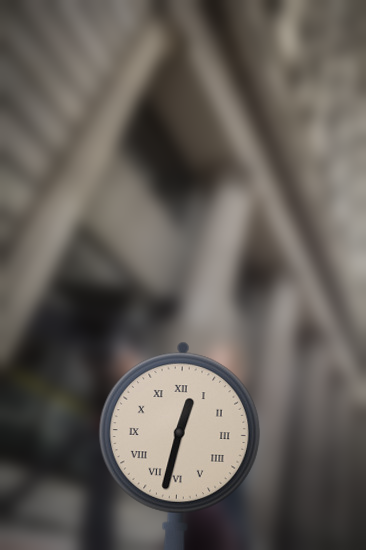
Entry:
12.32
